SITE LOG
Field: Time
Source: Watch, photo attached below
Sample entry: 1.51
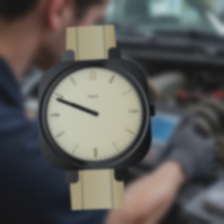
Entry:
9.49
